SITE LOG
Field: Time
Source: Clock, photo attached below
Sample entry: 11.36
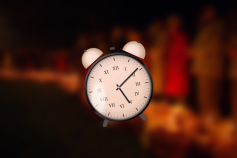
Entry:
5.09
